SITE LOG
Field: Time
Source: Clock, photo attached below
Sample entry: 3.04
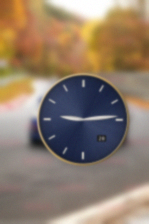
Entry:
9.14
